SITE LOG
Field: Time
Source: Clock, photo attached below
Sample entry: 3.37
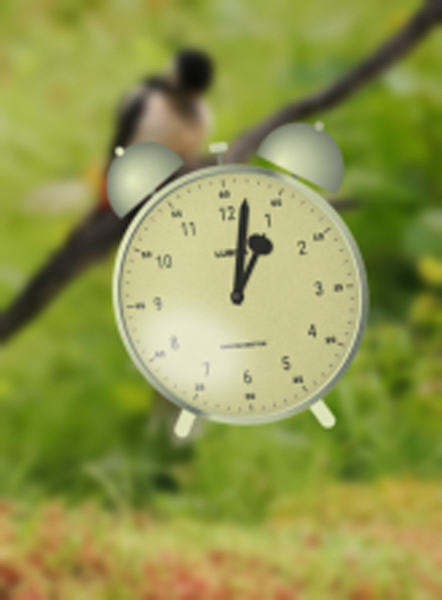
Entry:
1.02
